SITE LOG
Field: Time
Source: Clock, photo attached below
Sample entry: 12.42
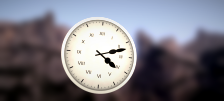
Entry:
4.12
